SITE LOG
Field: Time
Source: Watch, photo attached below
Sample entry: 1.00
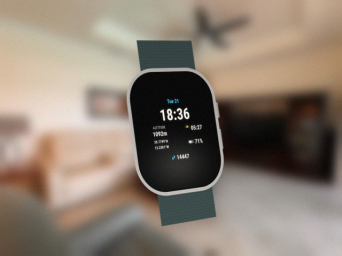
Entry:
18.36
